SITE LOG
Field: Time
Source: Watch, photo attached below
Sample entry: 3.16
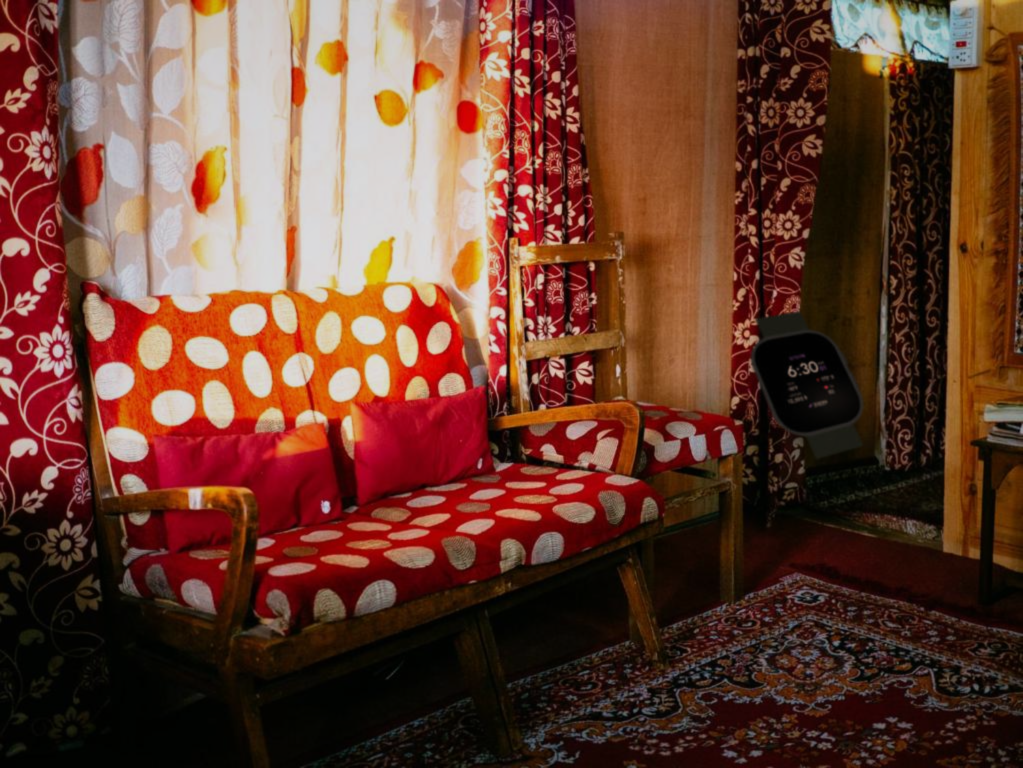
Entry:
6.30
